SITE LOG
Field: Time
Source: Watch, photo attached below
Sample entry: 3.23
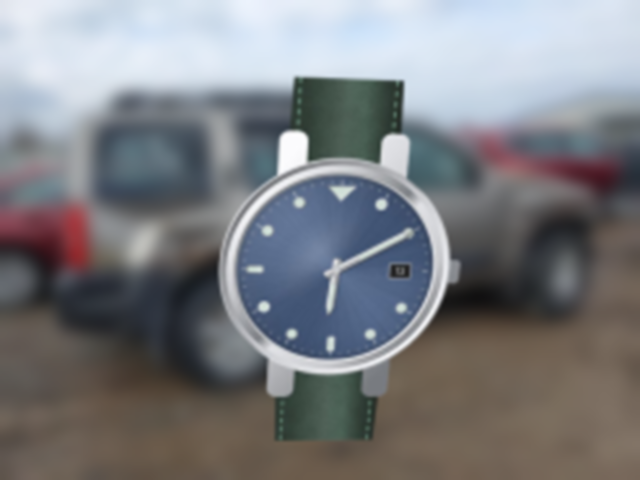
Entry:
6.10
